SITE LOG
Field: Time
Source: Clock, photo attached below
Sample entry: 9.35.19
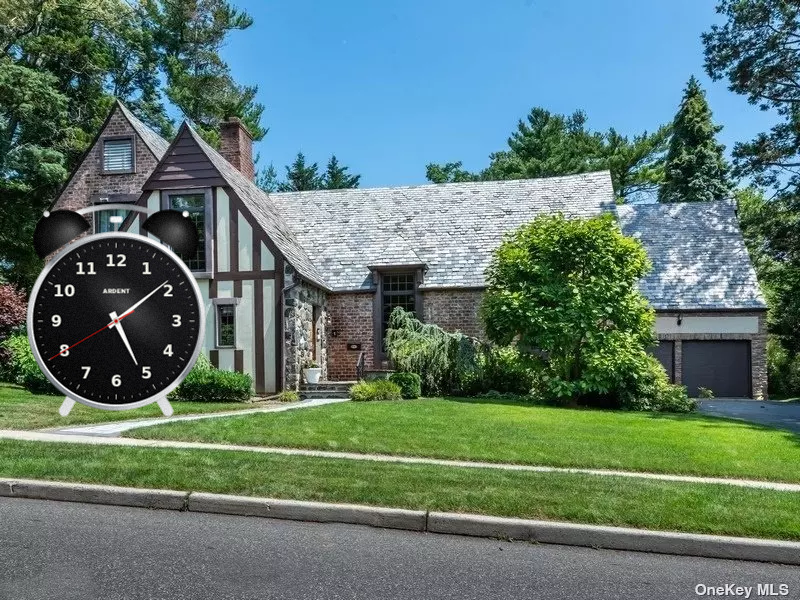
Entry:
5.08.40
